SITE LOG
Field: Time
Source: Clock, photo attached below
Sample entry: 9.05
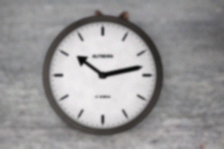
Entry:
10.13
